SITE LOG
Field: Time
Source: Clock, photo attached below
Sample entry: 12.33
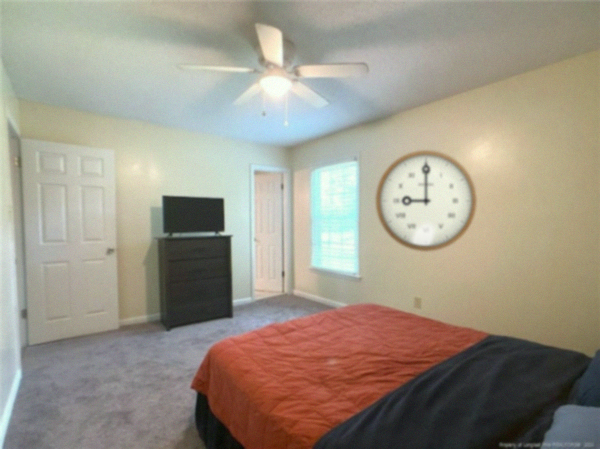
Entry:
9.00
